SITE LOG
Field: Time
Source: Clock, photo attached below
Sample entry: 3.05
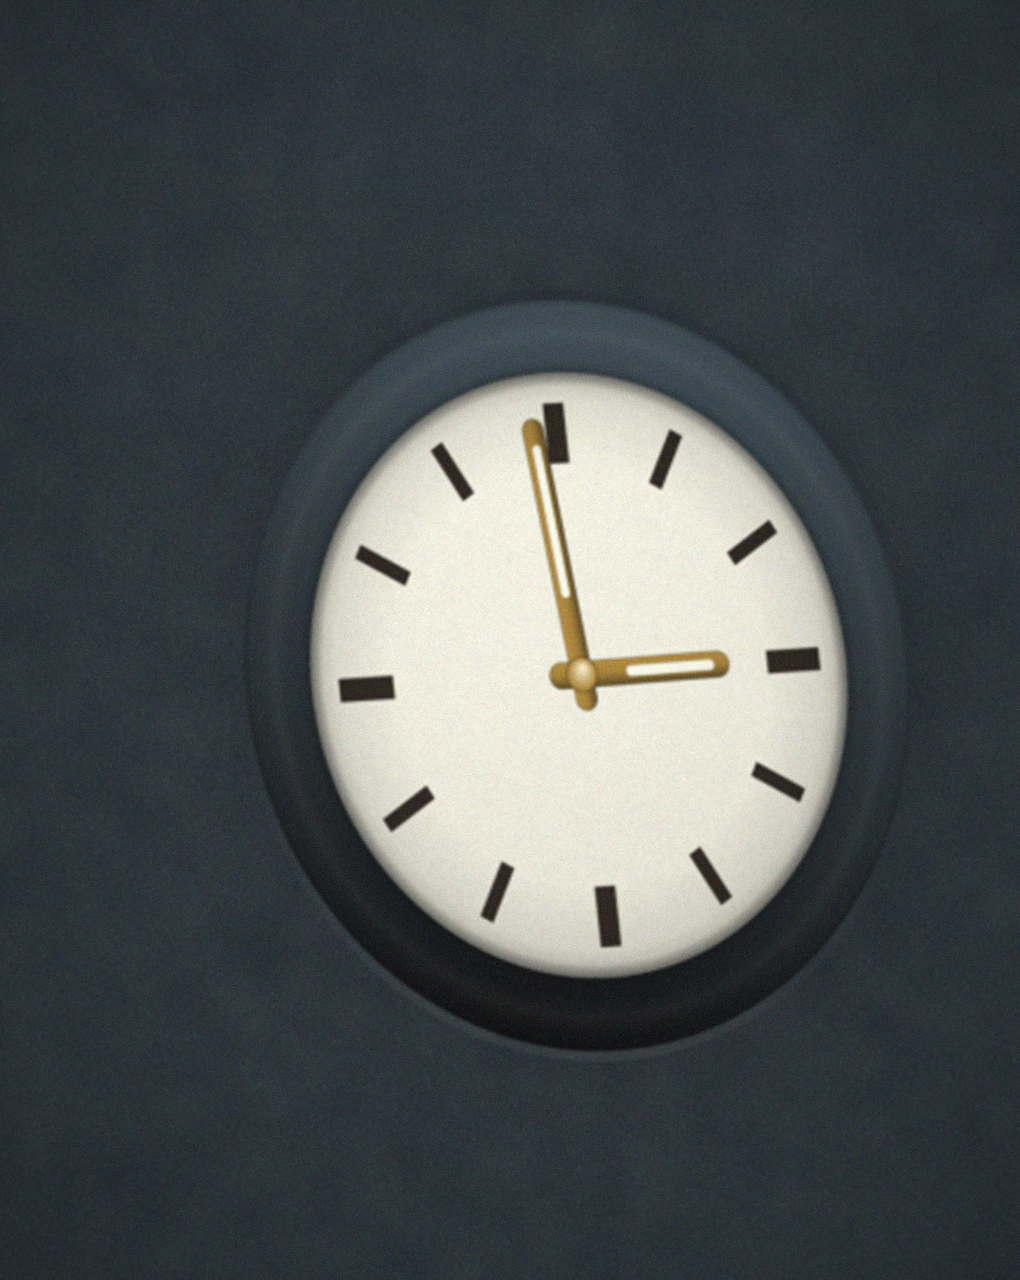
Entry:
2.59
